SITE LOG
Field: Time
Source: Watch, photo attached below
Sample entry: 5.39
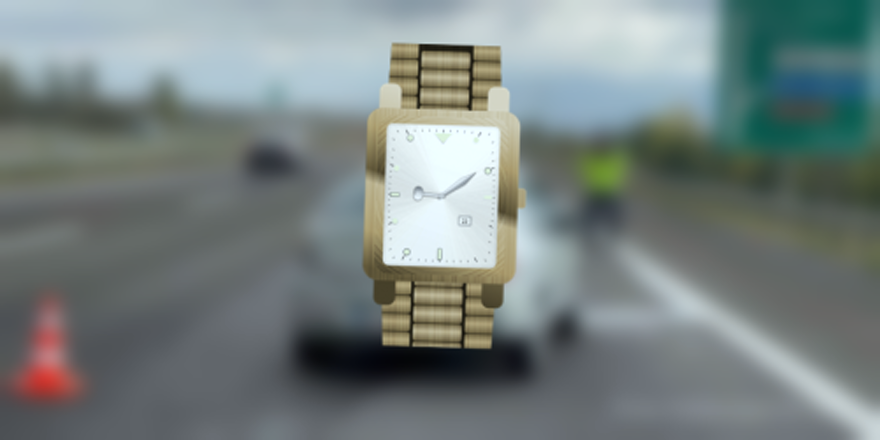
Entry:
9.09
